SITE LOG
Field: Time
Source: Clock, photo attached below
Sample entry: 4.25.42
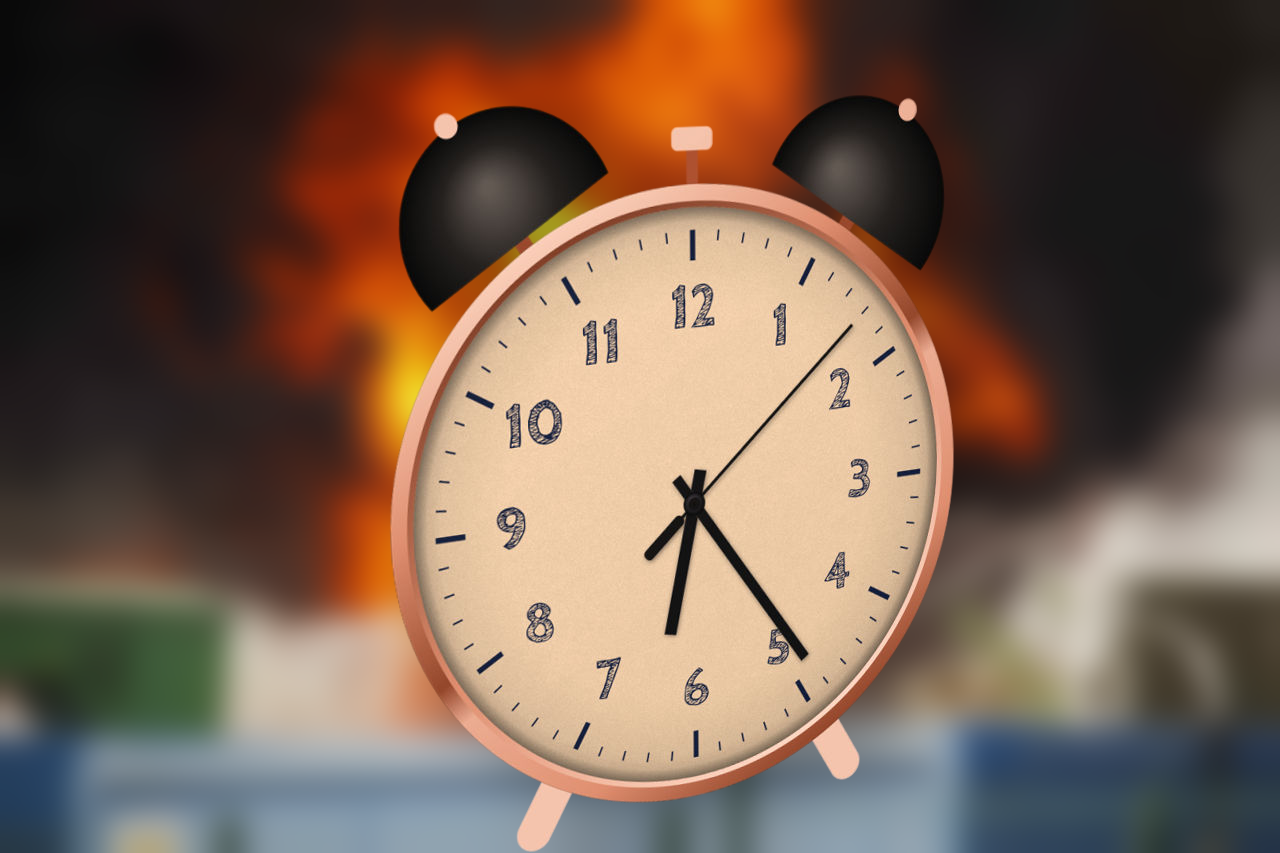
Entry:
6.24.08
